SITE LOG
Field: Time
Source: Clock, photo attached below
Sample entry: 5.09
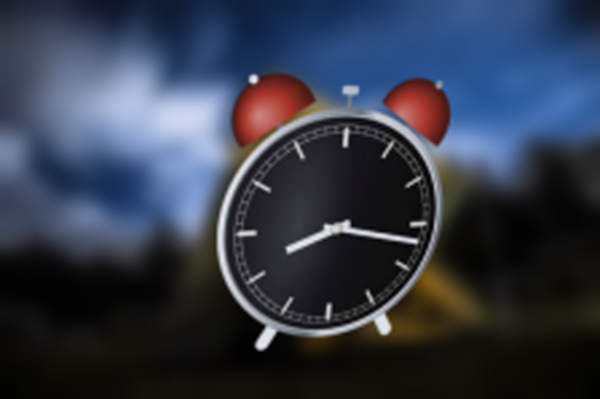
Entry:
8.17
